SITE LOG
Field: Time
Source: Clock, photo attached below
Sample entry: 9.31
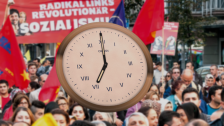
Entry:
7.00
